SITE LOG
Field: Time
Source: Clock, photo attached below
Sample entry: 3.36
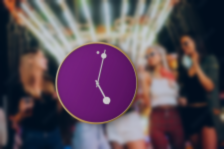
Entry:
5.02
